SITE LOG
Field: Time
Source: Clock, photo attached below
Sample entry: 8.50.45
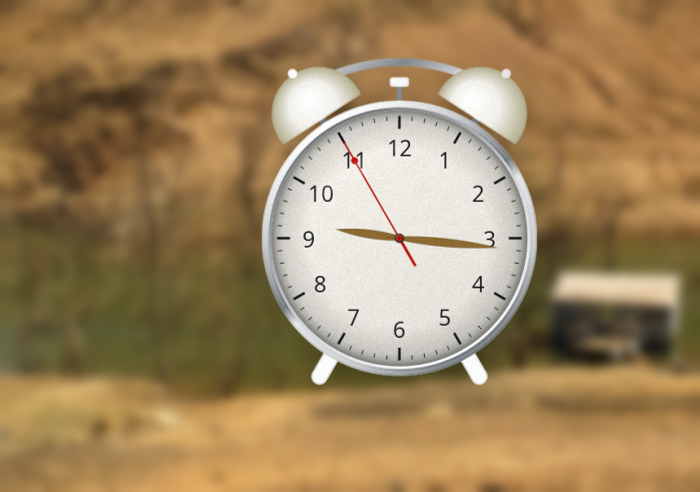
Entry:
9.15.55
